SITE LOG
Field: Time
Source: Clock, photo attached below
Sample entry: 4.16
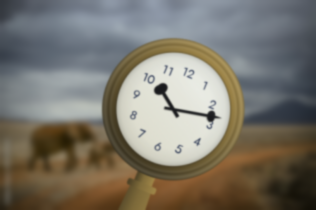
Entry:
10.13
